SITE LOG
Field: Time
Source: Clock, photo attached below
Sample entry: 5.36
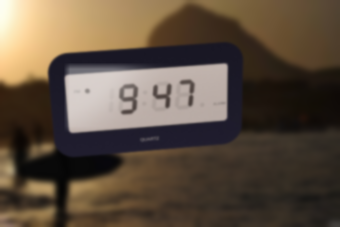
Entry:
9.47
